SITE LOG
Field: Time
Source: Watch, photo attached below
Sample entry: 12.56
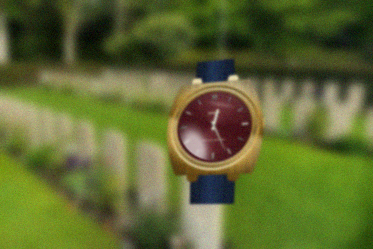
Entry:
12.26
